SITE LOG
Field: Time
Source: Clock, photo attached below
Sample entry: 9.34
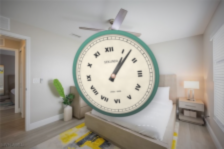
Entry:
1.07
